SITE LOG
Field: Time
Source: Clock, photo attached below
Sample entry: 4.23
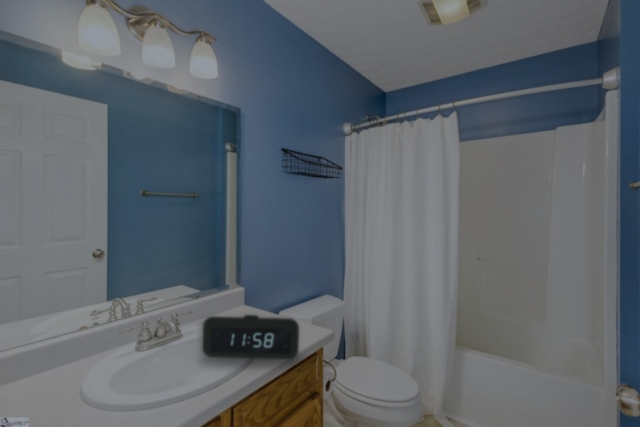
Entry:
11.58
